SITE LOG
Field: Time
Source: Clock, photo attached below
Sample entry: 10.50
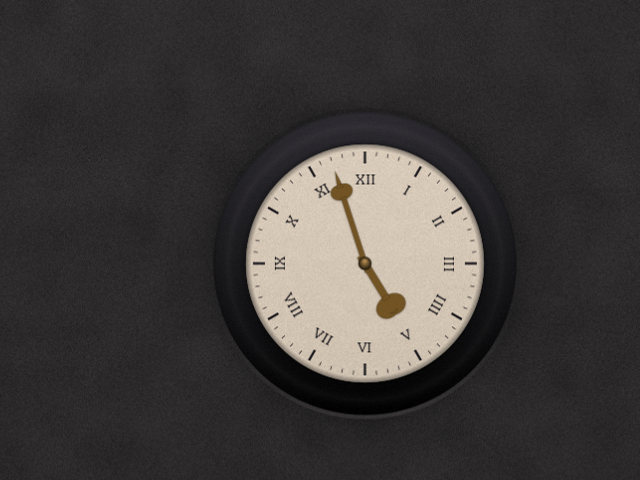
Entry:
4.57
